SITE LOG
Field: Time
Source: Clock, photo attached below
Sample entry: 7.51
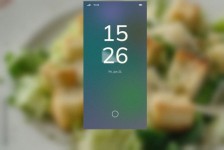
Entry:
15.26
